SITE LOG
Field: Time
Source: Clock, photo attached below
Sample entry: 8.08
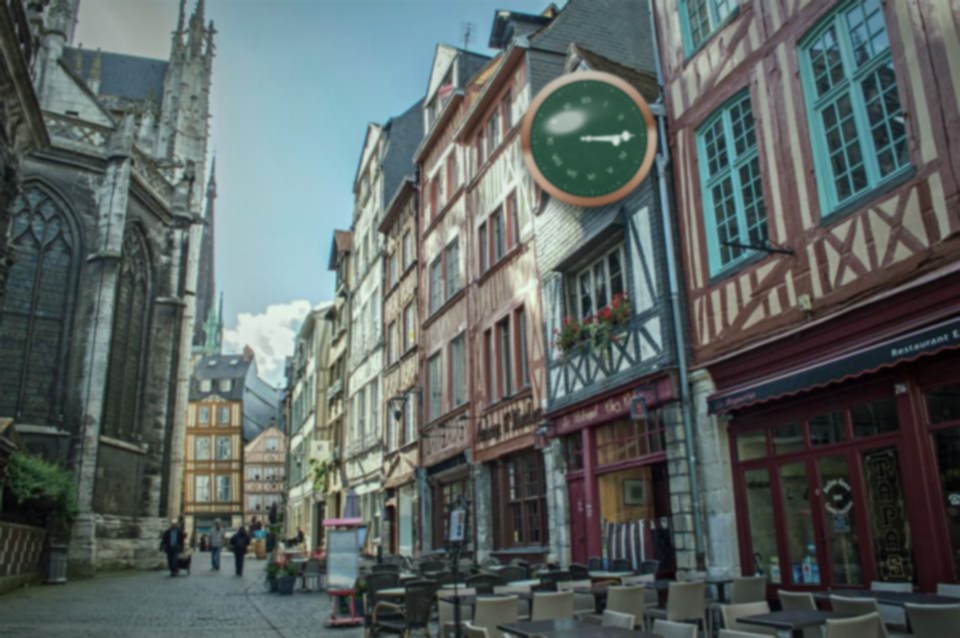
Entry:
3.15
